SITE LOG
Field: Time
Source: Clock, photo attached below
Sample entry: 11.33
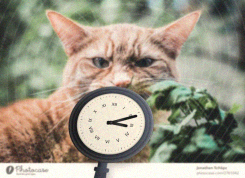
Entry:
3.11
